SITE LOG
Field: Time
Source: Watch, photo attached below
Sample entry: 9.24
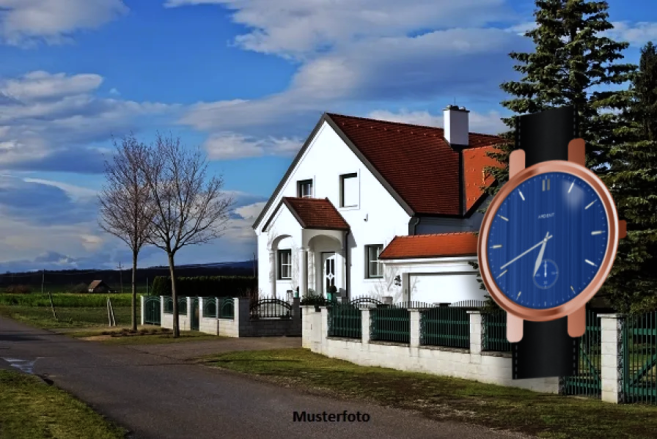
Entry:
6.41
